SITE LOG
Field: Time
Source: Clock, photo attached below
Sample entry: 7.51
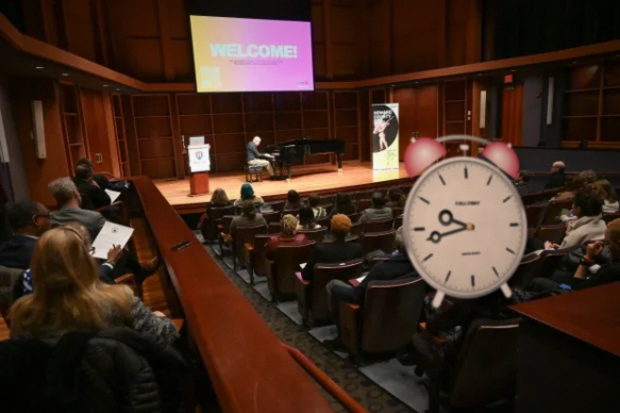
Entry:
9.43
